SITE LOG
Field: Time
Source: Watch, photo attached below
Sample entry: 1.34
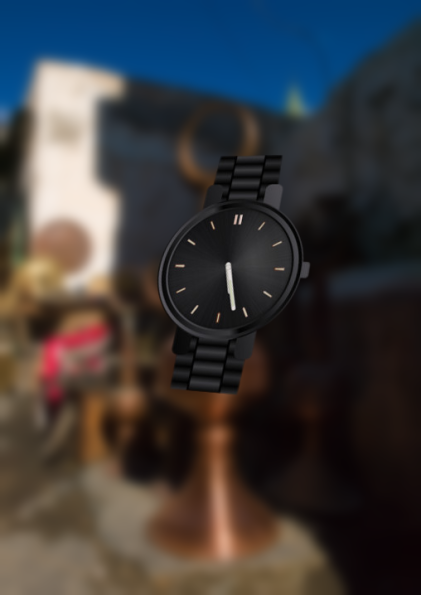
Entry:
5.27
